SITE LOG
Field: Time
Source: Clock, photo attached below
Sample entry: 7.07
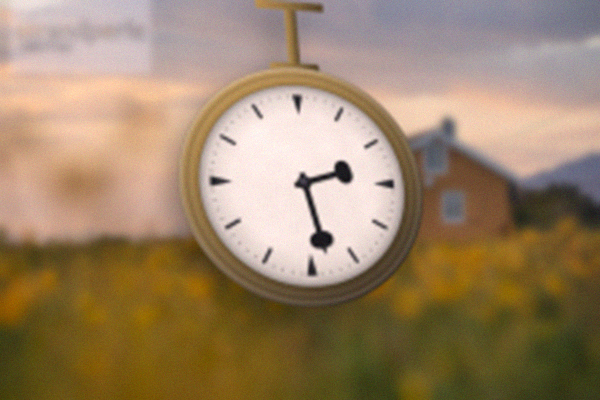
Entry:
2.28
